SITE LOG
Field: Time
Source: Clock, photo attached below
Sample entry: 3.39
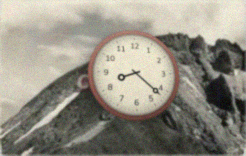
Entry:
8.22
